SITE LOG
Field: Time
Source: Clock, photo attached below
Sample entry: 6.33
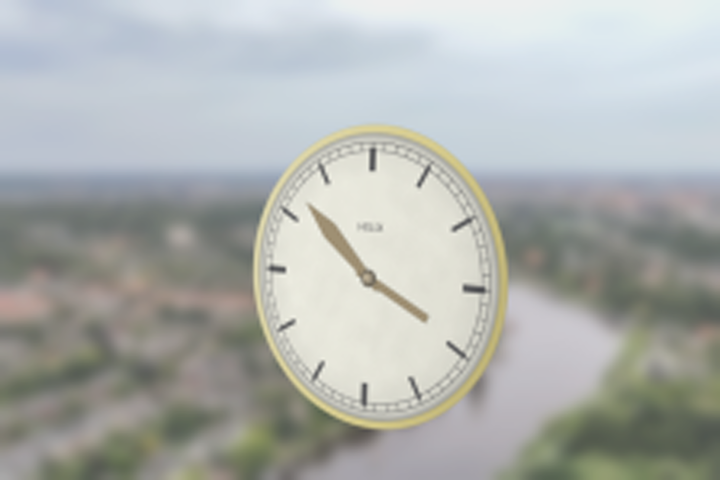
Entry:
3.52
